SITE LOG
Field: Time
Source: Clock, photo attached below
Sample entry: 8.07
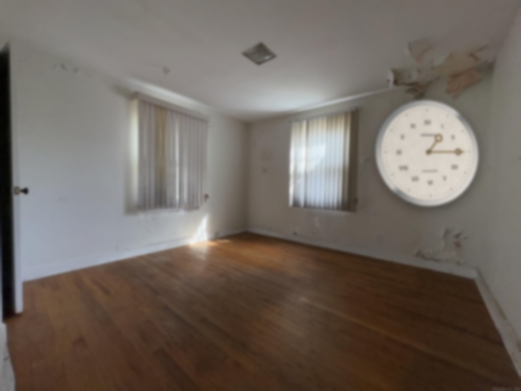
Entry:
1.15
